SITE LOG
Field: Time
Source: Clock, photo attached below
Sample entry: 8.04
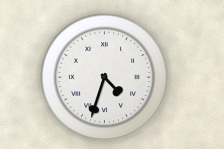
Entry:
4.33
